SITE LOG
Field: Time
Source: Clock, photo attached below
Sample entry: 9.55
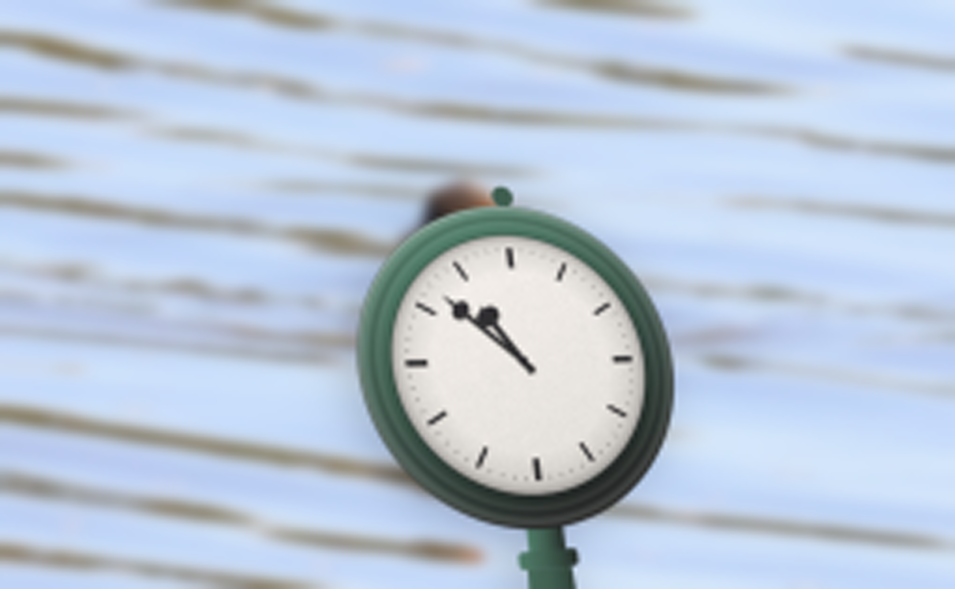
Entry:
10.52
